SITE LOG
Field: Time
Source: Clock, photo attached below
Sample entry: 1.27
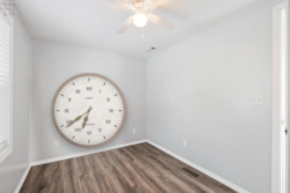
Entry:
6.39
